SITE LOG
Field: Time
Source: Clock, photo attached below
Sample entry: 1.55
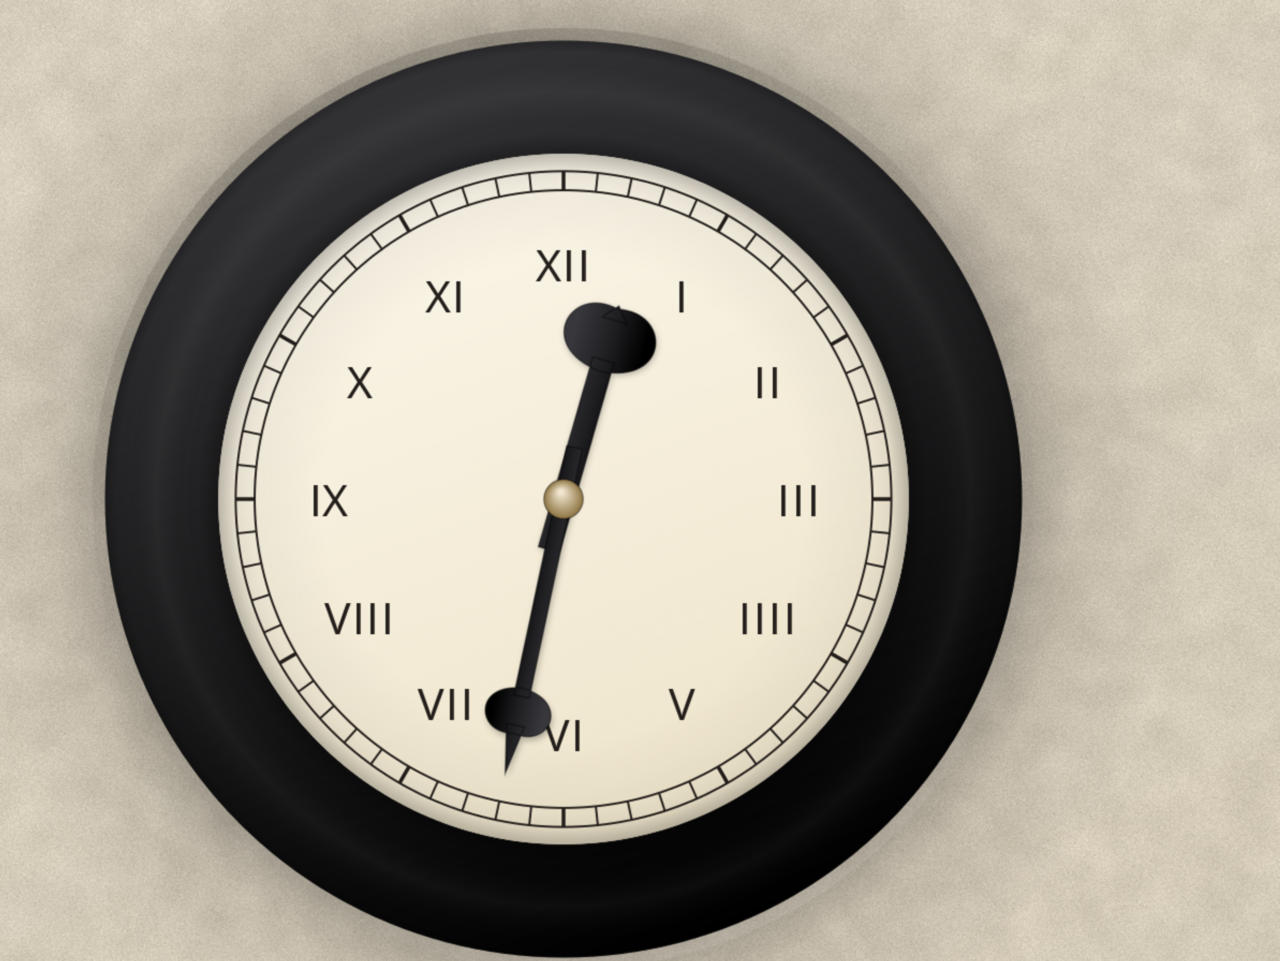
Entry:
12.32
